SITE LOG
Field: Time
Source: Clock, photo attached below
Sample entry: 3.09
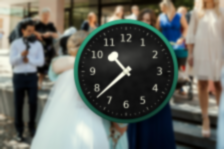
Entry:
10.38
